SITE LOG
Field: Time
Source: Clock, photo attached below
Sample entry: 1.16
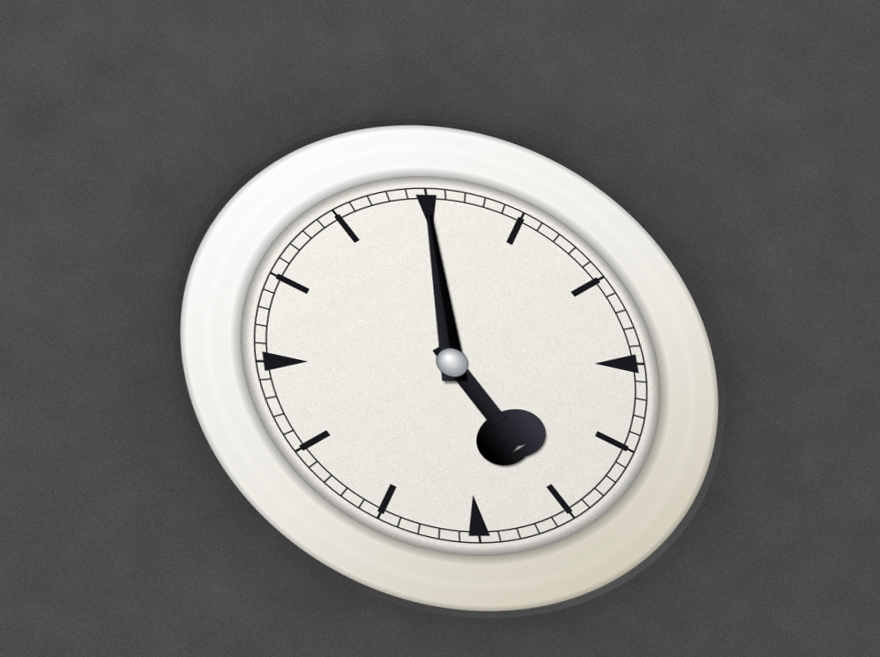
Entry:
5.00
